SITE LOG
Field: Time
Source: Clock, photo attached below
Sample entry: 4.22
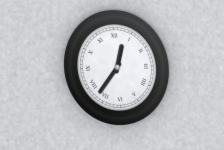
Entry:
12.37
